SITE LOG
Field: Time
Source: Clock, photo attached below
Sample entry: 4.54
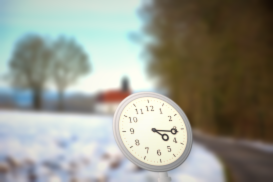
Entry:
4.16
